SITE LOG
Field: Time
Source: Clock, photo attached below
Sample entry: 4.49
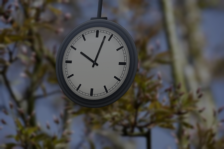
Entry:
10.03
